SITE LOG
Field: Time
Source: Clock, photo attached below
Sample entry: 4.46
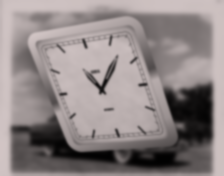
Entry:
11.07
